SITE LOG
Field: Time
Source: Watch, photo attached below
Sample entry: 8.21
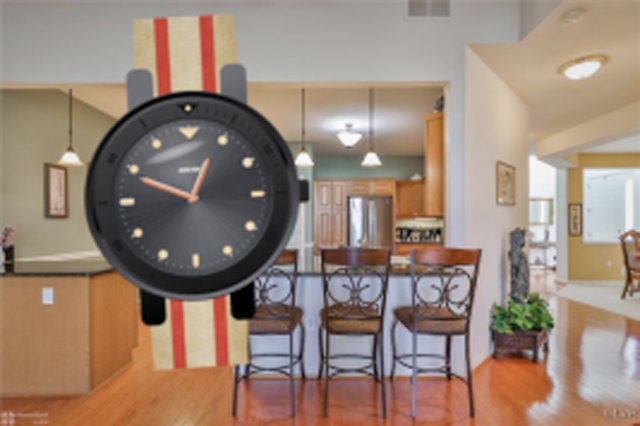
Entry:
12.49
